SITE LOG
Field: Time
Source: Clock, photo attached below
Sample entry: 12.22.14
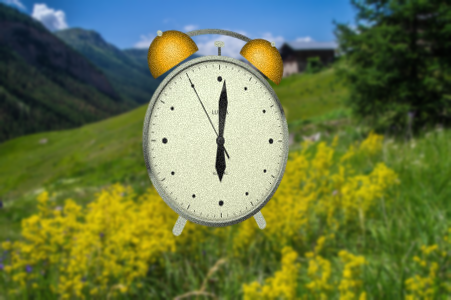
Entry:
6.00.55
